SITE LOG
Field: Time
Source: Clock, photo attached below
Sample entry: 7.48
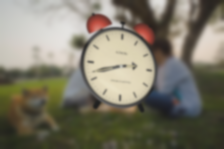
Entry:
2.42
